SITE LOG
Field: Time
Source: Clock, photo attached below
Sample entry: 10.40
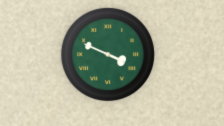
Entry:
3.49
